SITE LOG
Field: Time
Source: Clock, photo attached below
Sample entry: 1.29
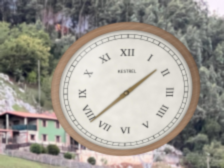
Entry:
1.38
